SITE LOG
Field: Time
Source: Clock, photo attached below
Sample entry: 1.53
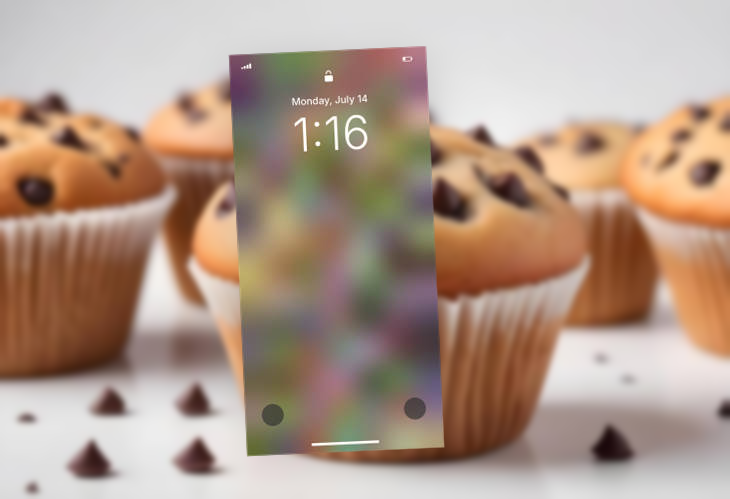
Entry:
1.16
